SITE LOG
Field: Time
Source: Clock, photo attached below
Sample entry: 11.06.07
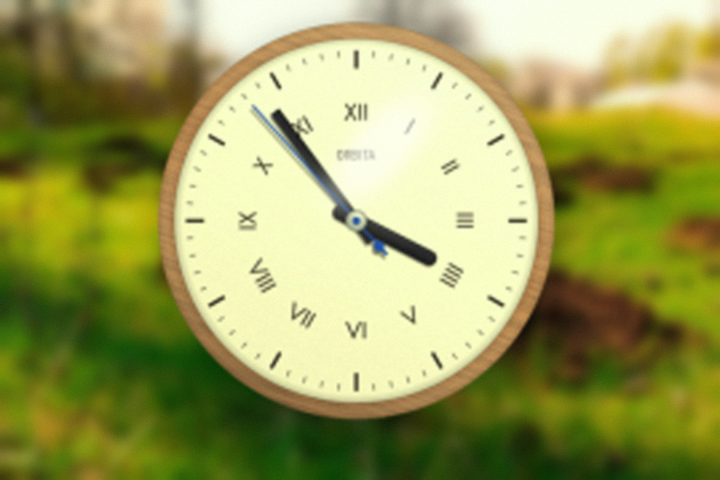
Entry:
3.53.53
